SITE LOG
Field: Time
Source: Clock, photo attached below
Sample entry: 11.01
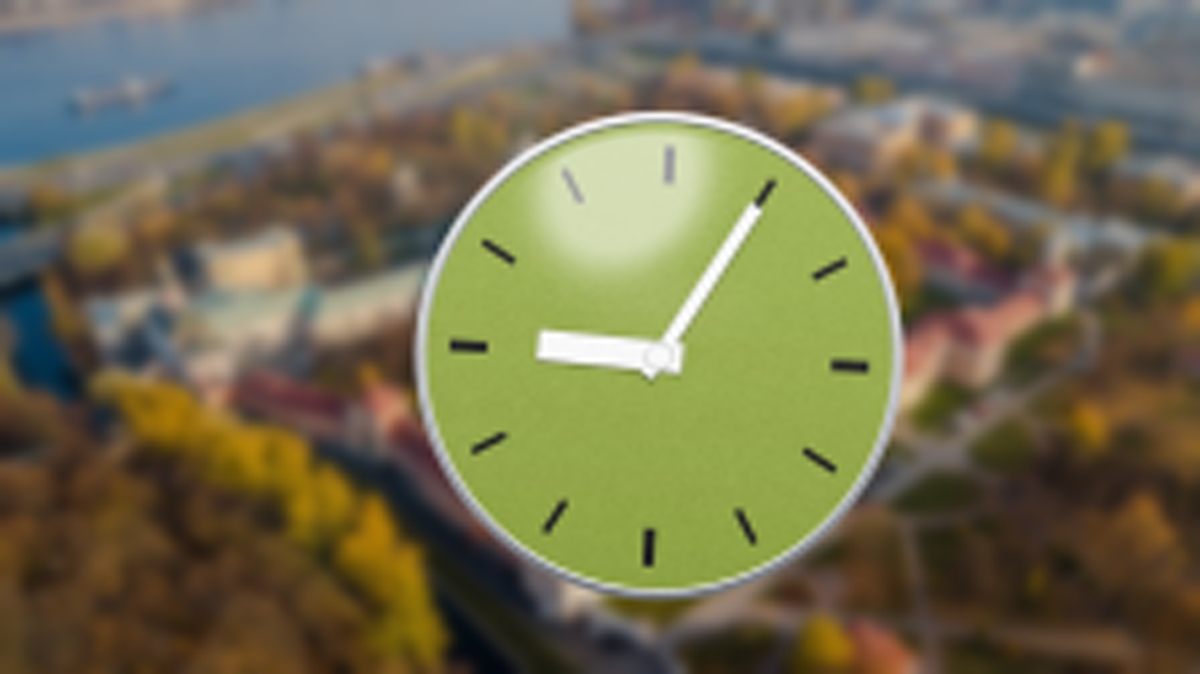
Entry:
9.05
